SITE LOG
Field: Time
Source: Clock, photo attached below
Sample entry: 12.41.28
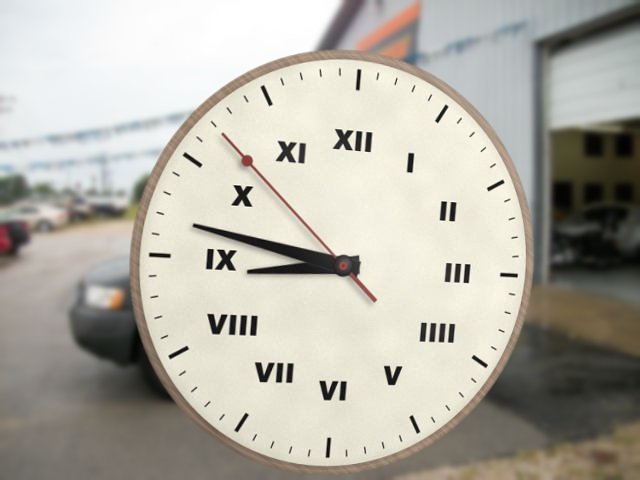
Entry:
8.46.52
